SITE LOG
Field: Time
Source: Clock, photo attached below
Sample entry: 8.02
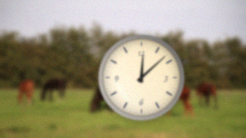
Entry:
12.08
